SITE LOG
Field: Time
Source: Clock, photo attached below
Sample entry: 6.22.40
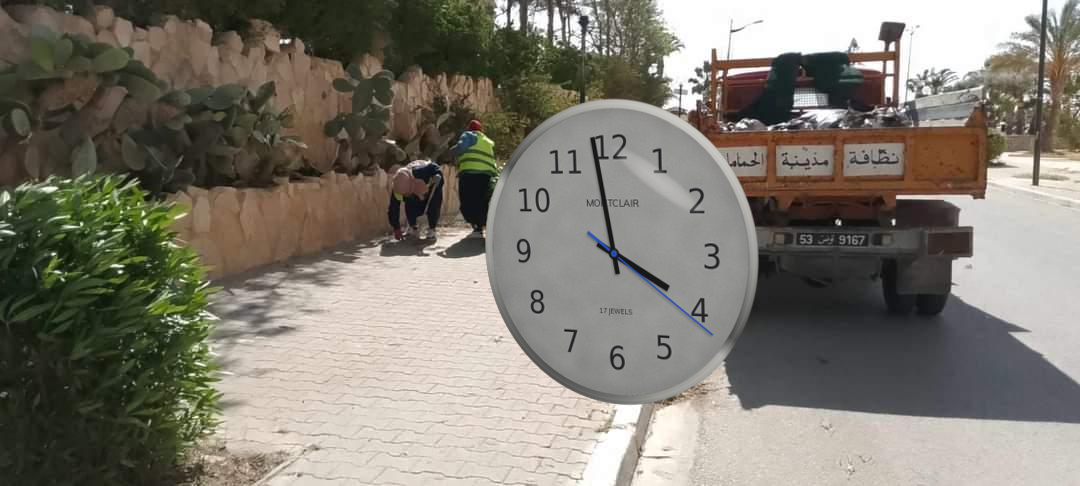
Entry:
3.58.21
